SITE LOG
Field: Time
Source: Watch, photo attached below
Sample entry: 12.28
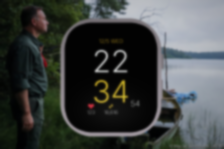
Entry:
22.34
